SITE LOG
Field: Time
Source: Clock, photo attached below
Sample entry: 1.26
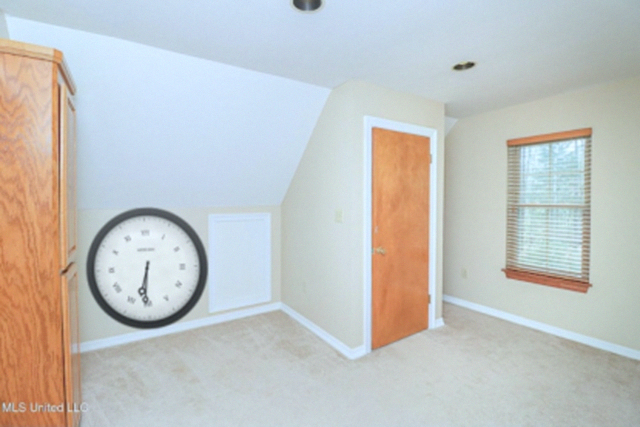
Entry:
6.31
